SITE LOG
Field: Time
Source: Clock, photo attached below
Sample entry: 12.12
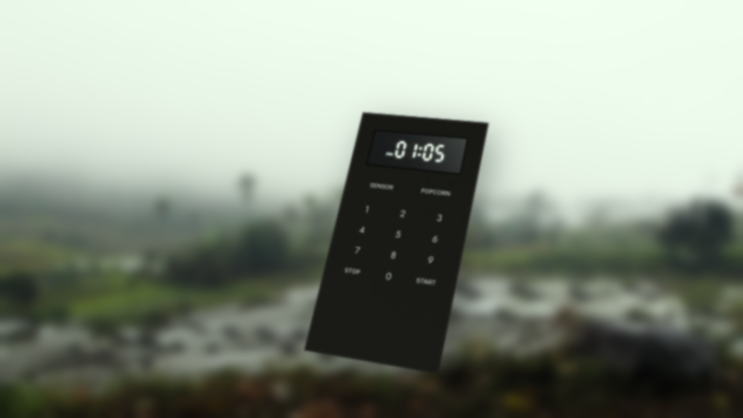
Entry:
1.05
